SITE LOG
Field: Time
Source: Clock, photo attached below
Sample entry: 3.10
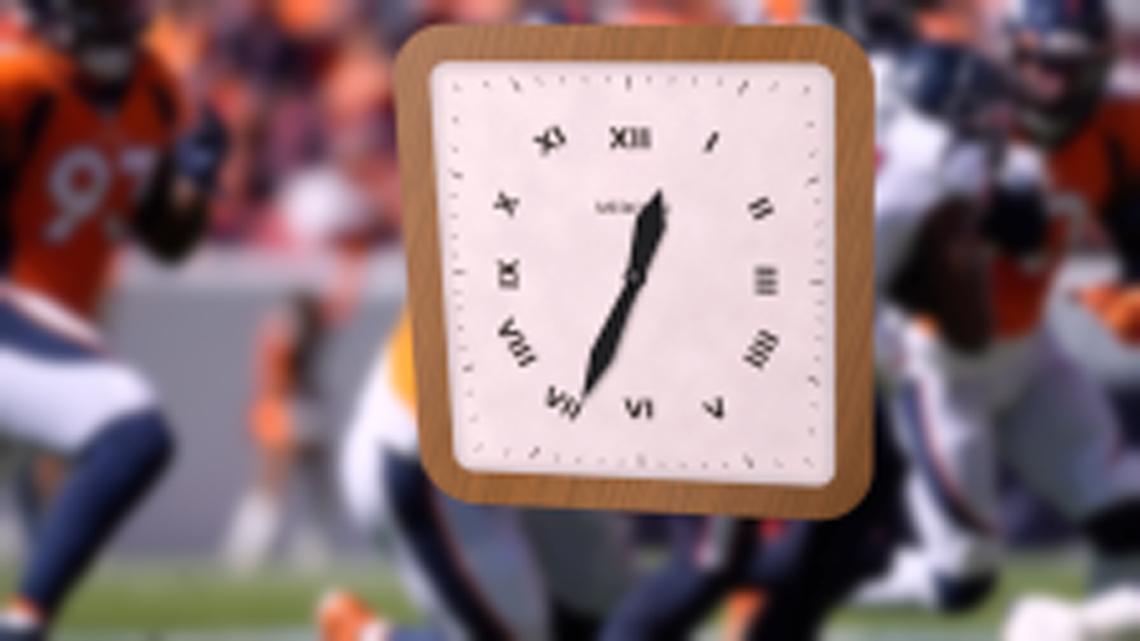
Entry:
12.34
